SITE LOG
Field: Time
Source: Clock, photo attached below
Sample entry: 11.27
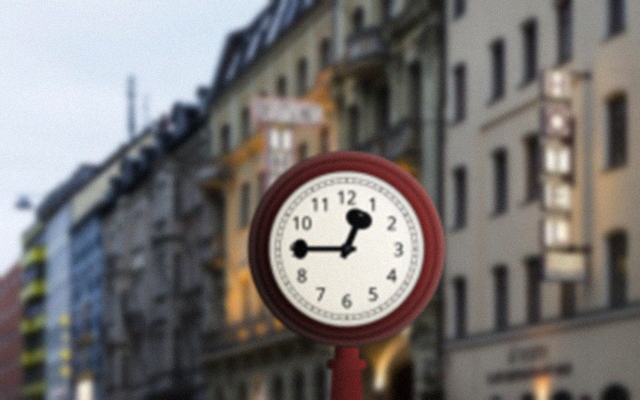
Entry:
12.45
